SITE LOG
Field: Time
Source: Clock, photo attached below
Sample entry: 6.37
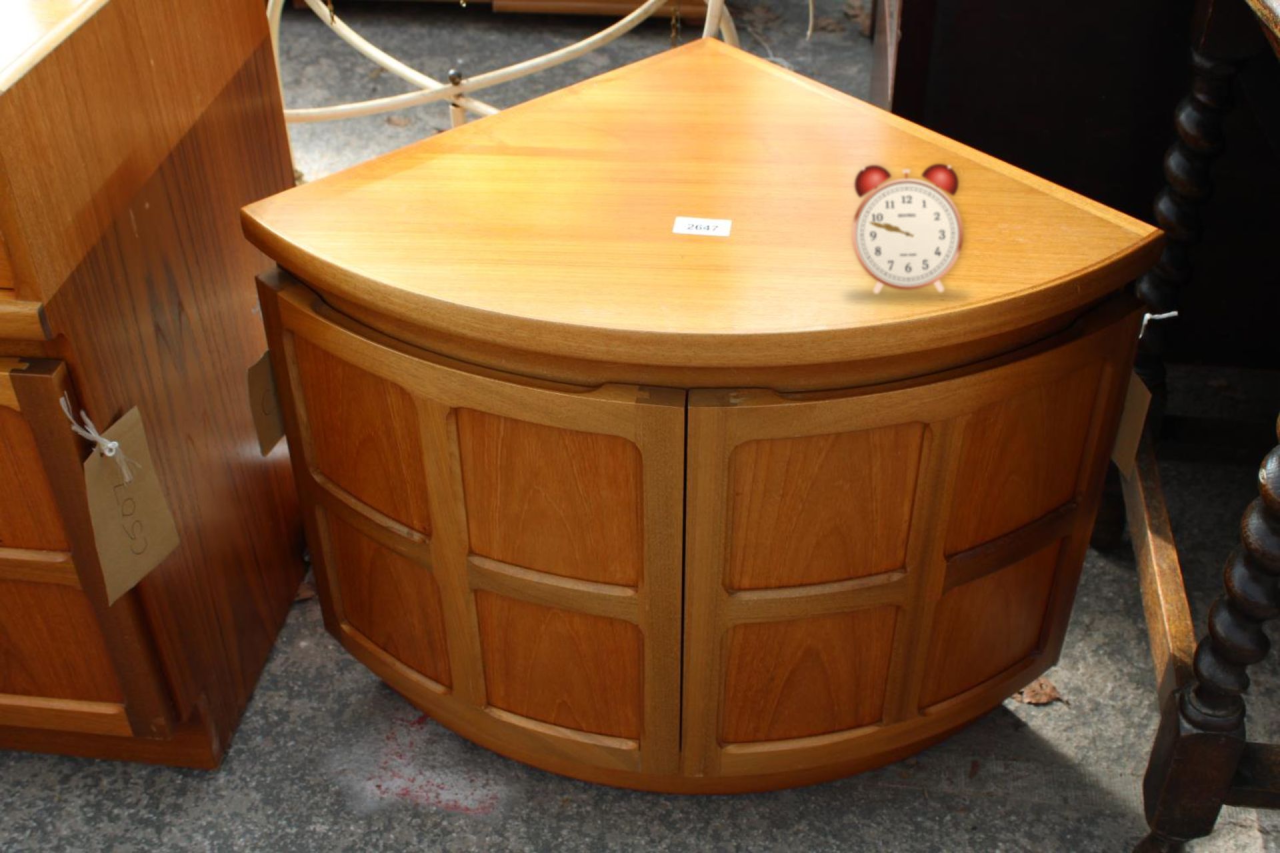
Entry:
9.48
